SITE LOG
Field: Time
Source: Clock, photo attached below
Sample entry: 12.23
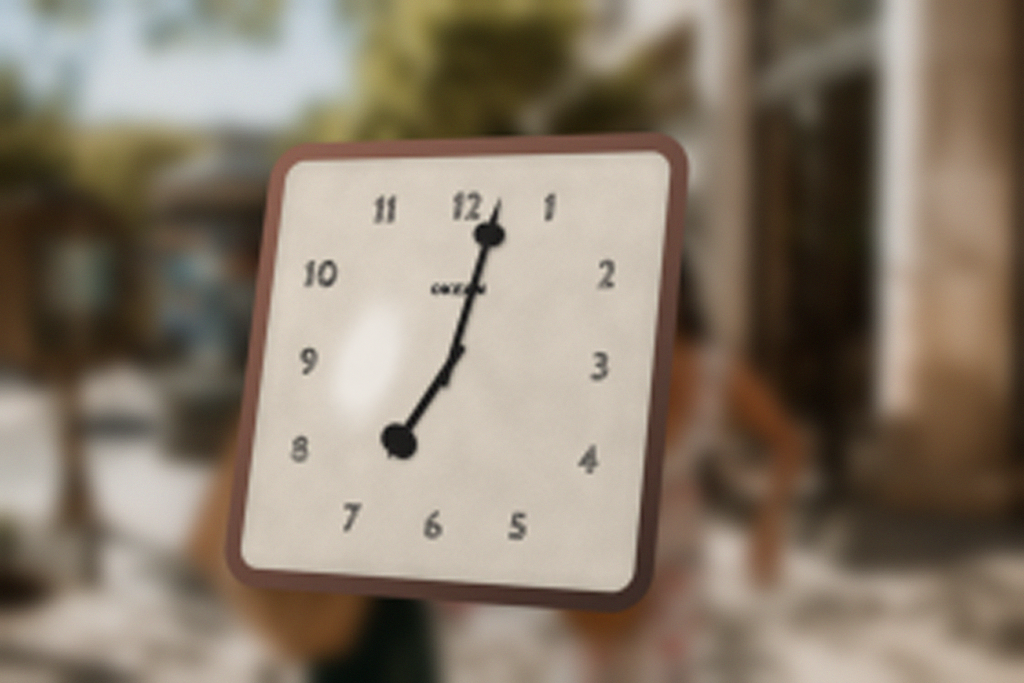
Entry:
7.02
